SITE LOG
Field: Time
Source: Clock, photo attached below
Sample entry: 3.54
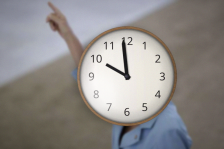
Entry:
9.59
